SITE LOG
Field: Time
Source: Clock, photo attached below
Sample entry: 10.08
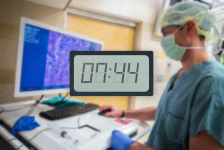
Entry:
7.44
